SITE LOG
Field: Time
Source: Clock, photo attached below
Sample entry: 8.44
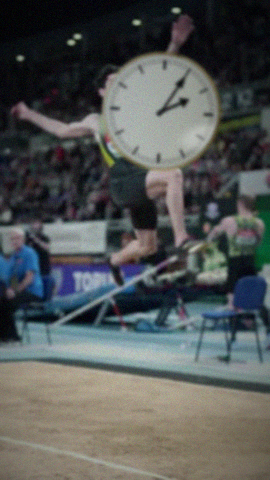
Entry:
2.05
